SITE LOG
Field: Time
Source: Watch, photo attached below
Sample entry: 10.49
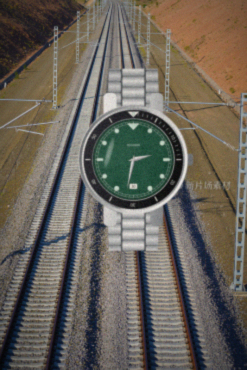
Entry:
2.32
